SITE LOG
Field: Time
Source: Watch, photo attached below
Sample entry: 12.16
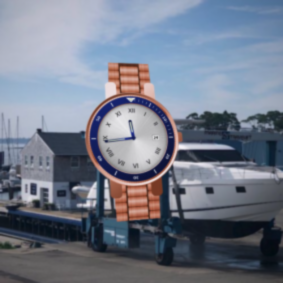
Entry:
11.44
